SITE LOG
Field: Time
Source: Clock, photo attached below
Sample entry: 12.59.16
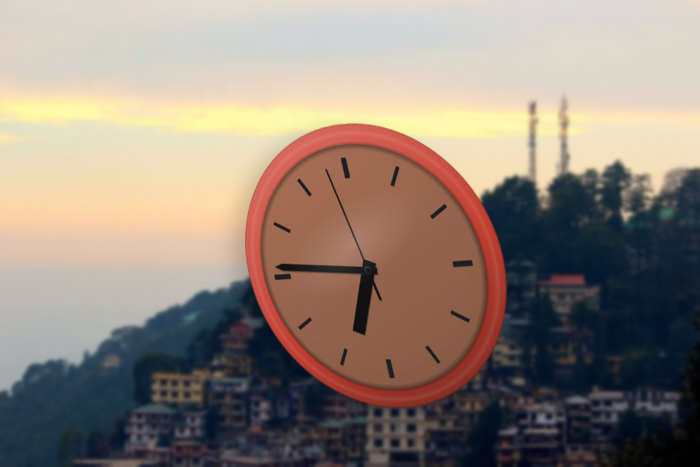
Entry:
6.45.58
